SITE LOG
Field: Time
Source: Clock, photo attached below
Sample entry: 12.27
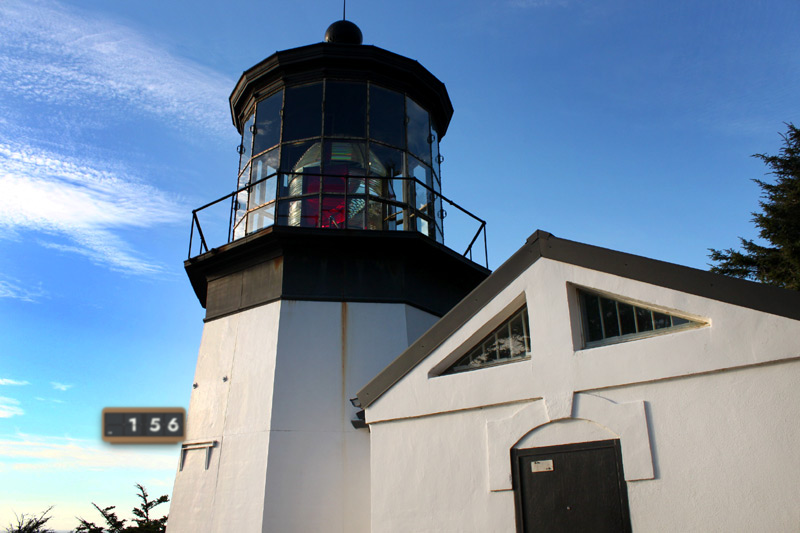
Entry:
1.56
